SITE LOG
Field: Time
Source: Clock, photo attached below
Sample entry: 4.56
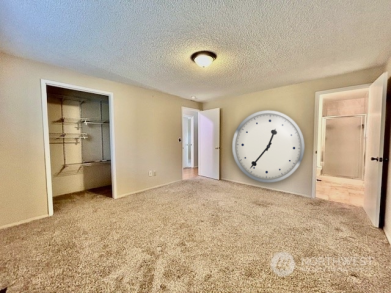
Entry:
12.36
